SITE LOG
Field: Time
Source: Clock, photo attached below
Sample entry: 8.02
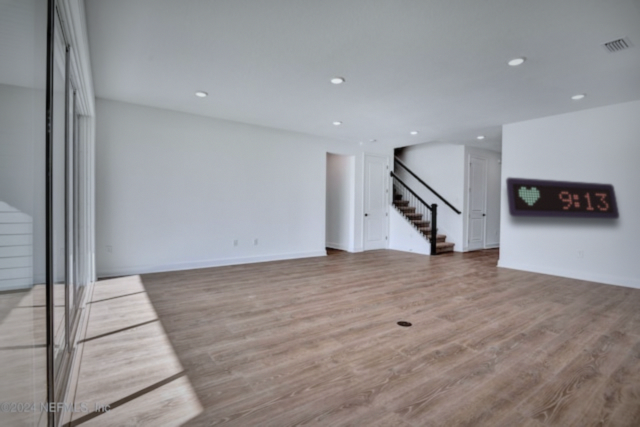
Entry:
9.13
